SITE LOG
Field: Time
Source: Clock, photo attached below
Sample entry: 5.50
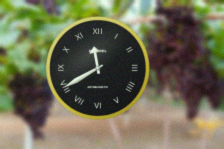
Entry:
11.40
